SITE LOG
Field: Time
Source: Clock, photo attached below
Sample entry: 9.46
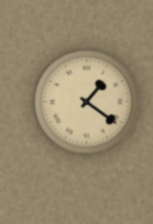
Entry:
1.21
